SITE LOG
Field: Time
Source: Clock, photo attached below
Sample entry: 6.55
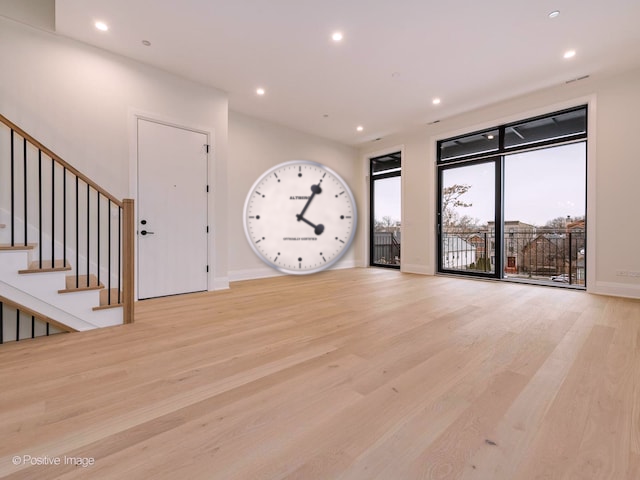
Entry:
4.05
